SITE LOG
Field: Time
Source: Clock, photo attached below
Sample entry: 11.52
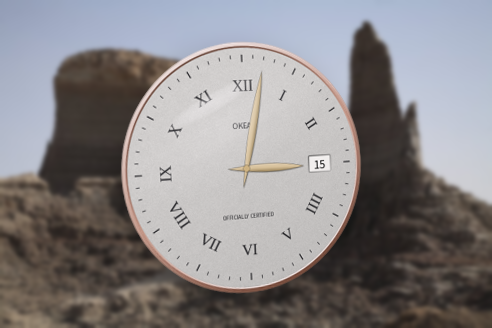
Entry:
3.02
